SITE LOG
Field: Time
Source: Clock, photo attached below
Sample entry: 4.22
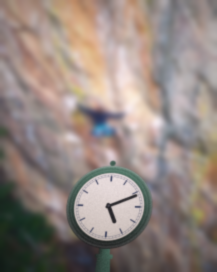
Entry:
5.11
